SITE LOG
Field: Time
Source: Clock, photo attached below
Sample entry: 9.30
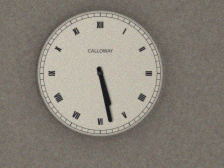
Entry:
5.28
